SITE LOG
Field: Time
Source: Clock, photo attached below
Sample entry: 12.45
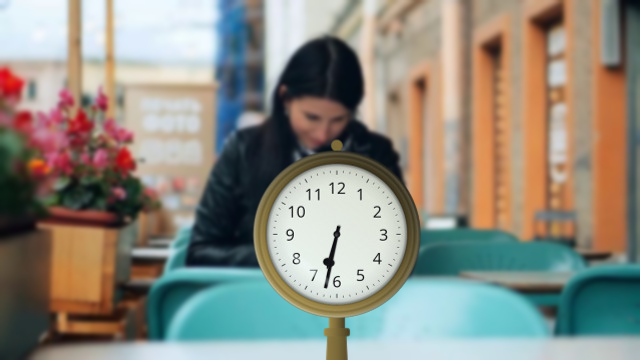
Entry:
6.32
